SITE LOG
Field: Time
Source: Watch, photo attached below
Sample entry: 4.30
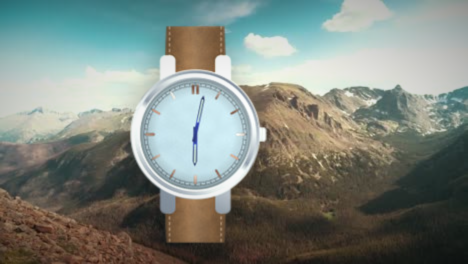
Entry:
6.02
